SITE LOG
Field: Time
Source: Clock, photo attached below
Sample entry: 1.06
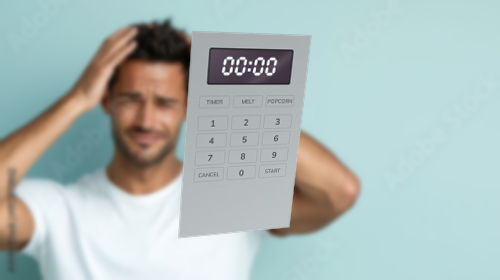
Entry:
0.00
